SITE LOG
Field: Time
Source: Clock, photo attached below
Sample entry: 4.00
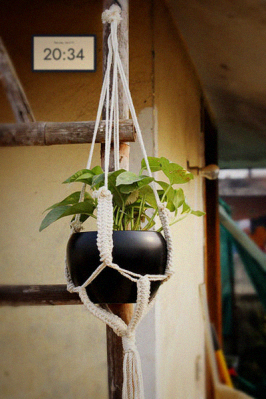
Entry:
20.34
